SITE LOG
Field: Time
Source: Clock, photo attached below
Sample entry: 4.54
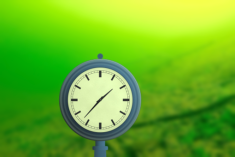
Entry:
1.37
